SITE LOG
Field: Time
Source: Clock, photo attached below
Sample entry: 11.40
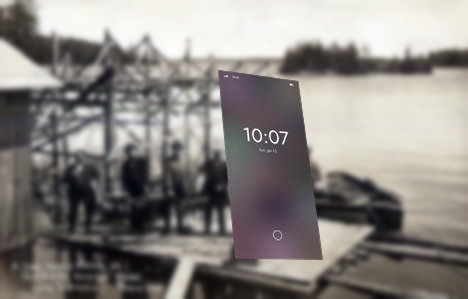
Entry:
10.07
